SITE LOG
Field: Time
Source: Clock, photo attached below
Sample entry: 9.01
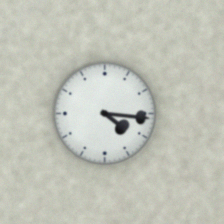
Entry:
4.16
